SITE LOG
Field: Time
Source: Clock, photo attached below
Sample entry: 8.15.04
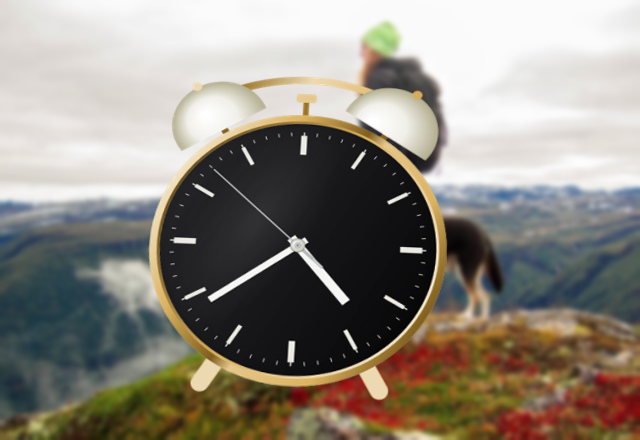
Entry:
4.38.52
